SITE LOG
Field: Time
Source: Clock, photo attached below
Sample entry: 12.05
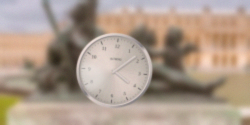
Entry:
4.08
